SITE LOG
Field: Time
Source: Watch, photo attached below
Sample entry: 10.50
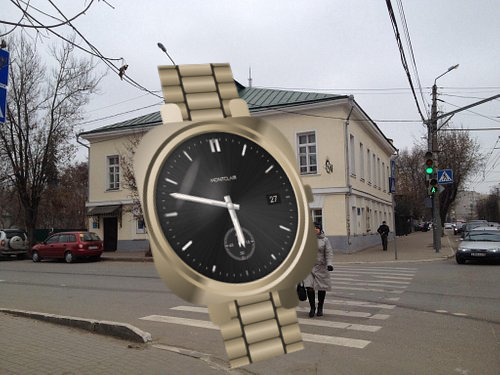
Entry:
5.48
